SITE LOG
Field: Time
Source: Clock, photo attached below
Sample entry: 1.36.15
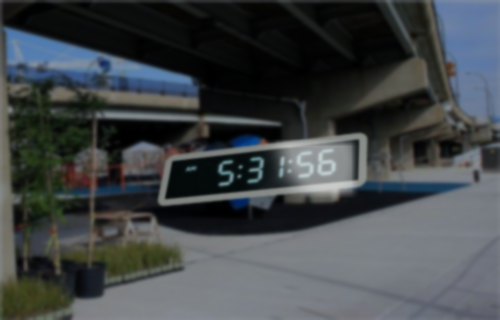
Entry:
5.31.56
